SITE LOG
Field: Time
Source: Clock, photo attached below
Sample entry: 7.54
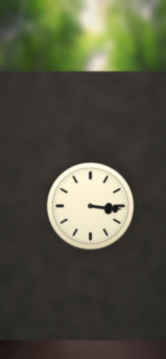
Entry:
3.16
